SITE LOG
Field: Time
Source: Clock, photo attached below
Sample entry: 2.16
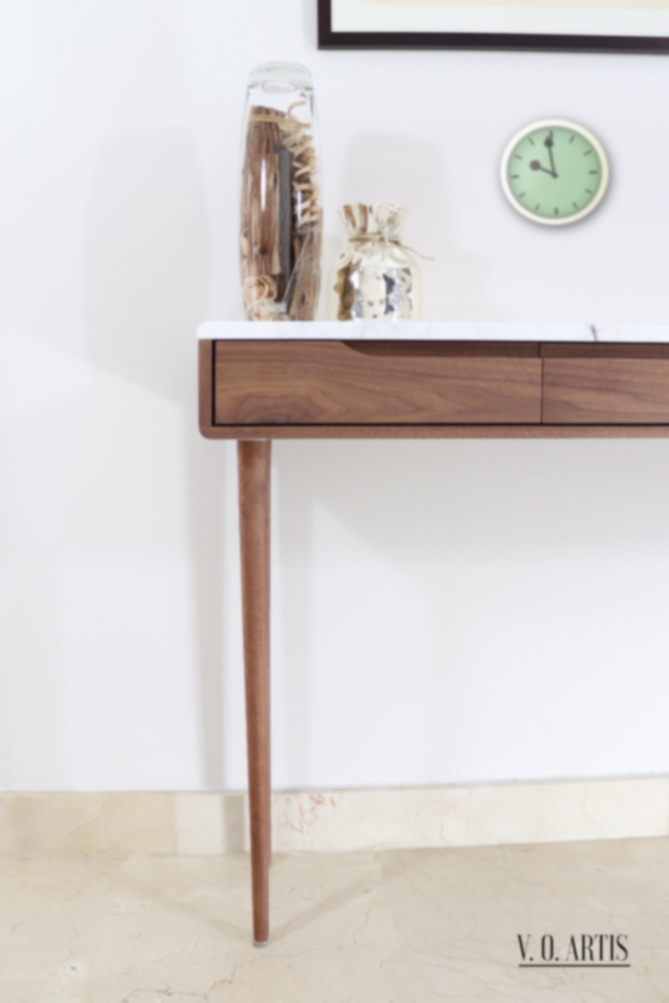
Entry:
9.59
